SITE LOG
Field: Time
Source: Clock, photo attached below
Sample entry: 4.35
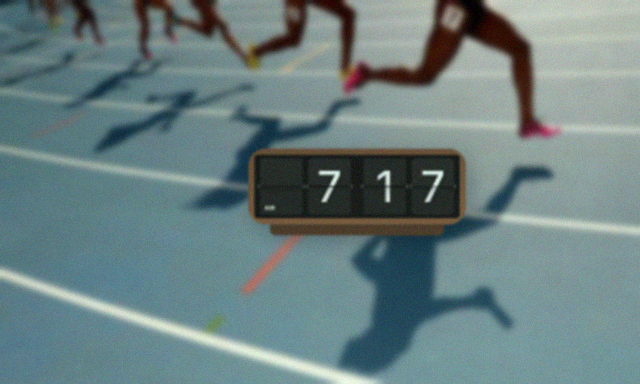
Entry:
7.17
